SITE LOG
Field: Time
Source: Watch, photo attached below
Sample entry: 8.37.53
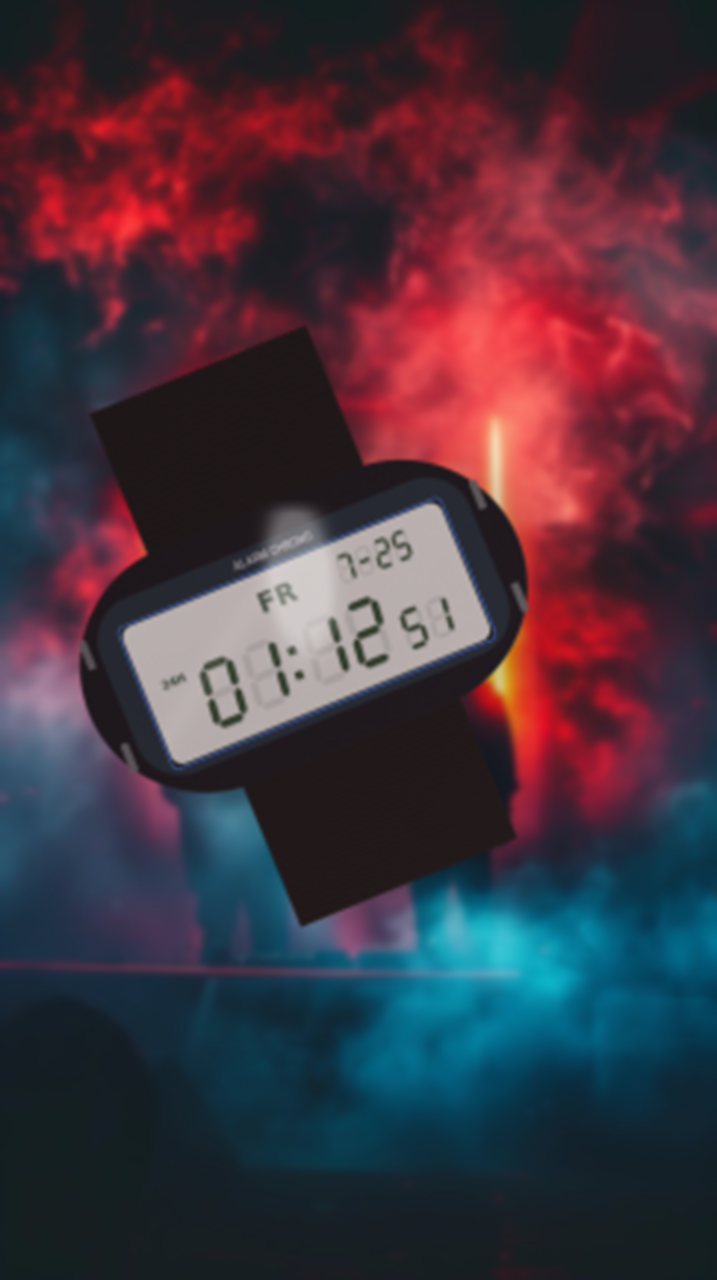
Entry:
1.12.51
